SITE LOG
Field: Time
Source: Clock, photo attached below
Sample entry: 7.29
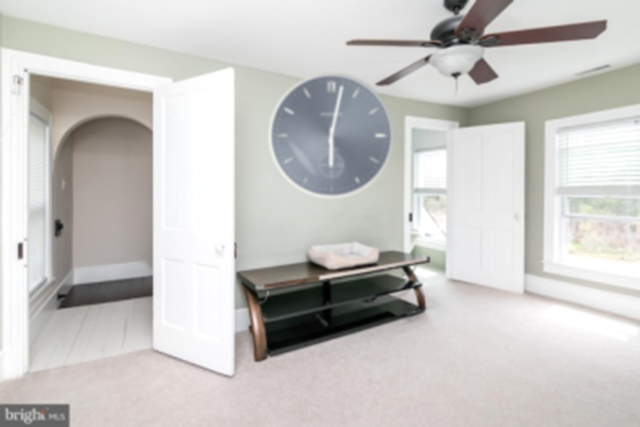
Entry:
6.02
